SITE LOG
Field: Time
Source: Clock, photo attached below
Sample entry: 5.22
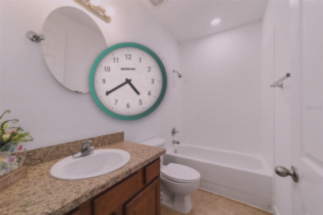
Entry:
4.40
